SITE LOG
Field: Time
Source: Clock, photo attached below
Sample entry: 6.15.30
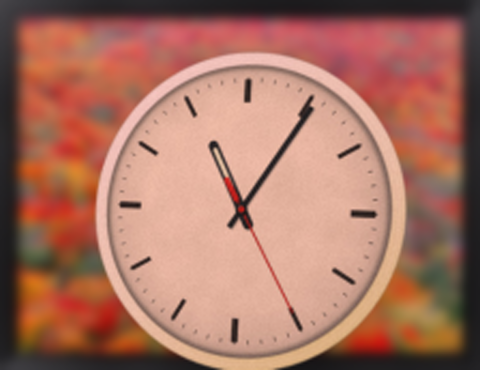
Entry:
11.05.25
